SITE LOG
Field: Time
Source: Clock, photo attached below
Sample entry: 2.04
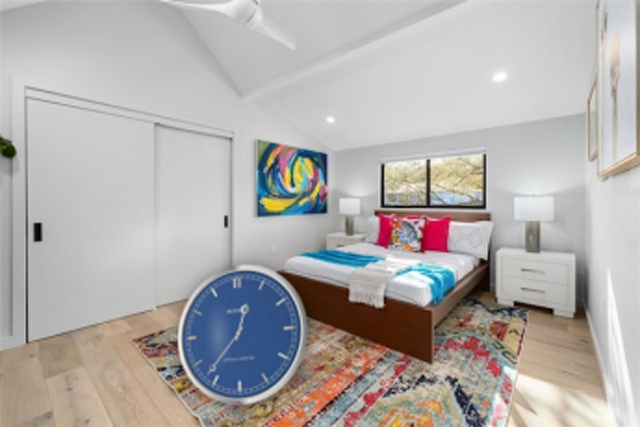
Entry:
12.37
